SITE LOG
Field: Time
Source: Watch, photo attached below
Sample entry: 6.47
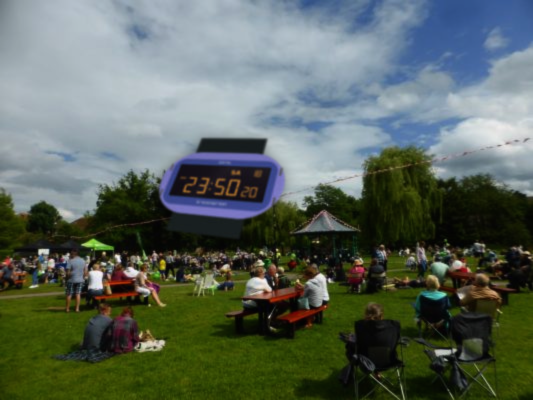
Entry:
23.50
